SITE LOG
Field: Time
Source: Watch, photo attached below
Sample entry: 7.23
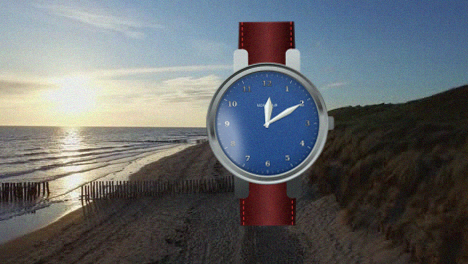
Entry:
12.10
